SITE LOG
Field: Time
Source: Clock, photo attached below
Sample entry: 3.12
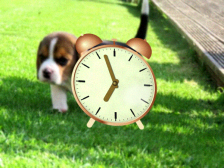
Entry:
6.57
